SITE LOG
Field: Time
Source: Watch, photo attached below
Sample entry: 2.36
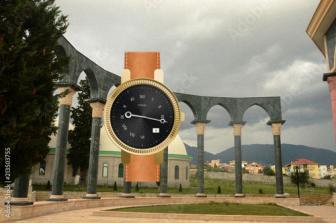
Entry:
9.17
